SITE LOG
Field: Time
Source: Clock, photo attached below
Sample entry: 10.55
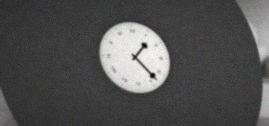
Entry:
1.23
